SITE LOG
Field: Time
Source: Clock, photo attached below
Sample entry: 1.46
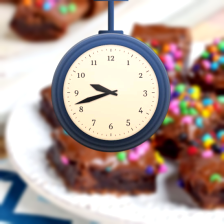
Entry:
9.42
